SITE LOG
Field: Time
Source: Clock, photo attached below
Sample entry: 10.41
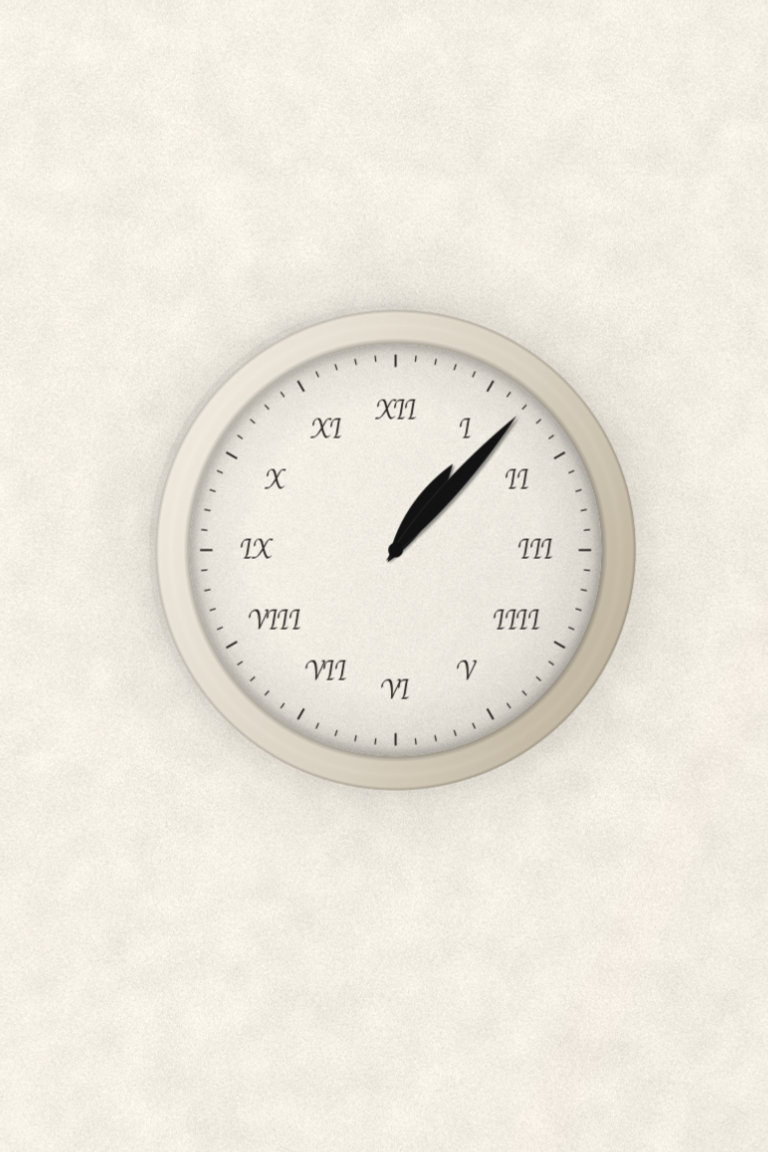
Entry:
1.07
